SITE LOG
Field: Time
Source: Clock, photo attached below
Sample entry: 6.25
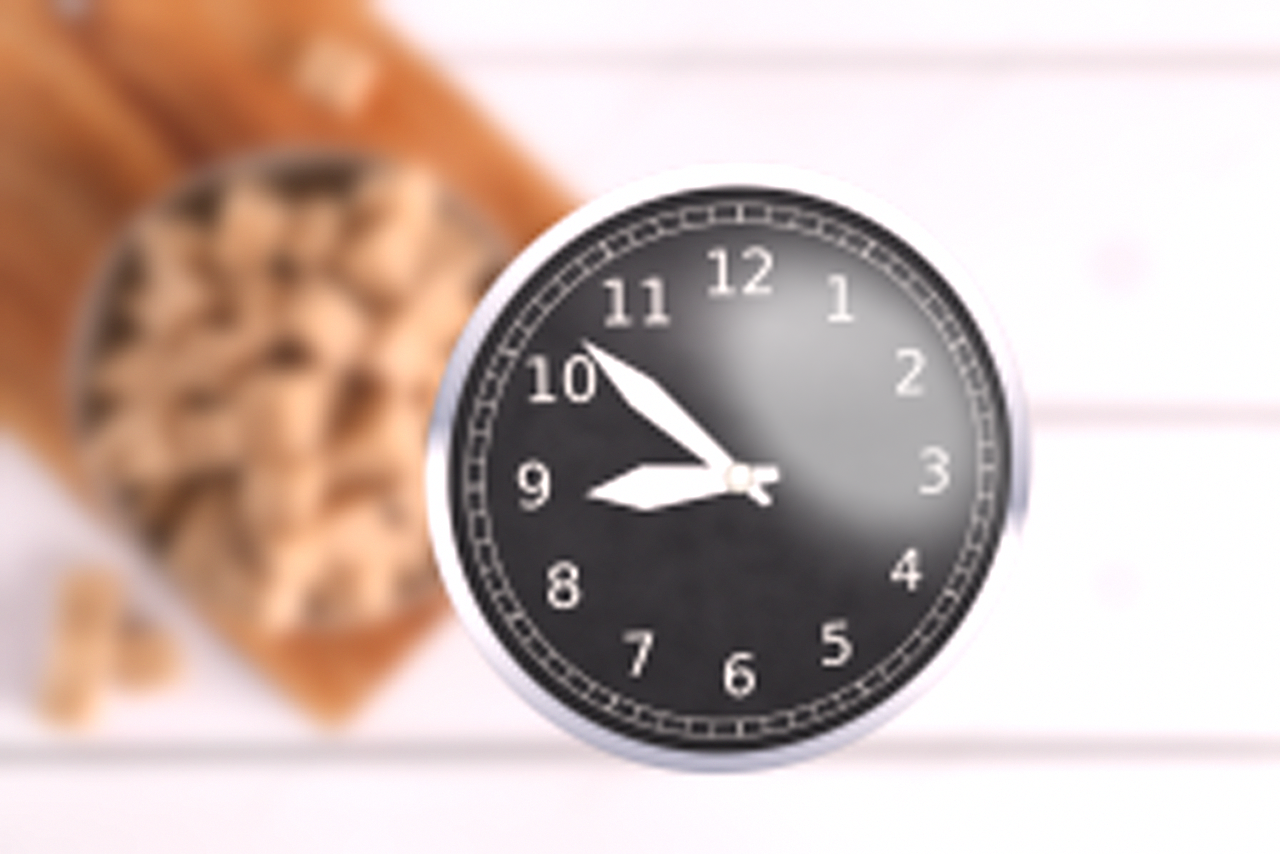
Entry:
8.52
